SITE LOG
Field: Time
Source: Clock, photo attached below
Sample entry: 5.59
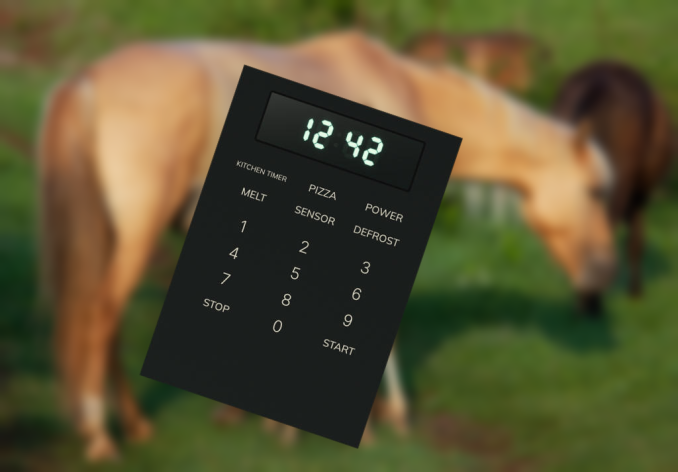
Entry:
12.42
